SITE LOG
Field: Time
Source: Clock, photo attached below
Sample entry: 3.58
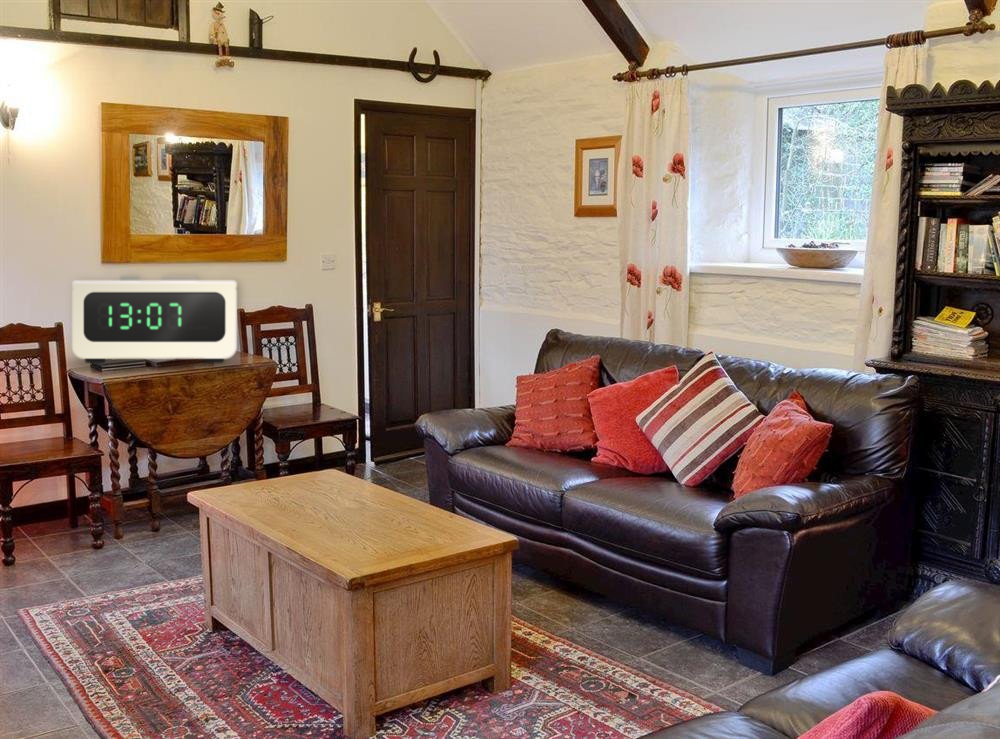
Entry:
13.07
